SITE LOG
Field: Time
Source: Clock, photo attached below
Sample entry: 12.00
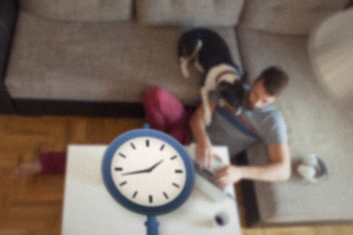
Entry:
1.43
